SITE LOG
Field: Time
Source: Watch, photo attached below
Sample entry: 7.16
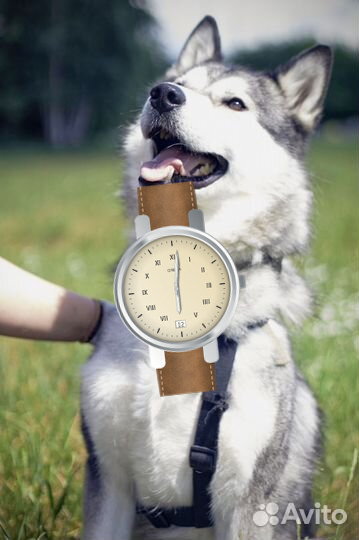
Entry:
6.01
